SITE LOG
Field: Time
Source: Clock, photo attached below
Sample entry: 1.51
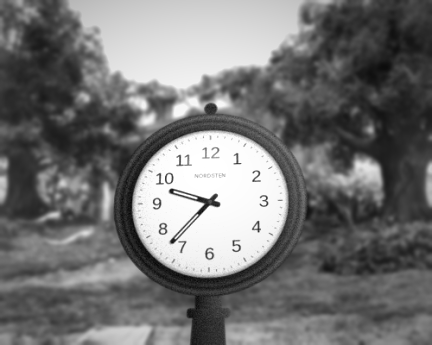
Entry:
9.37
